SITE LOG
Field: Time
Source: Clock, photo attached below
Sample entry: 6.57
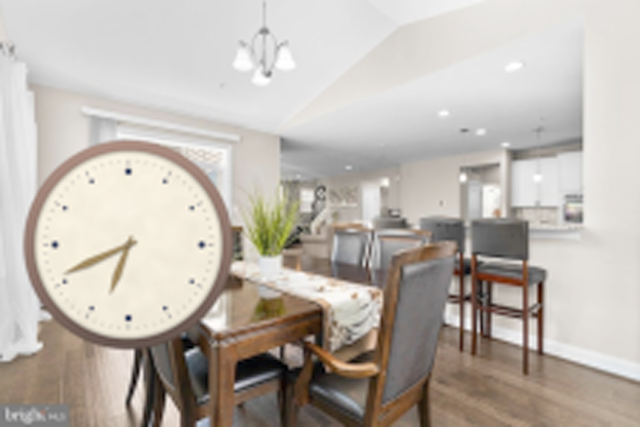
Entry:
6.41
